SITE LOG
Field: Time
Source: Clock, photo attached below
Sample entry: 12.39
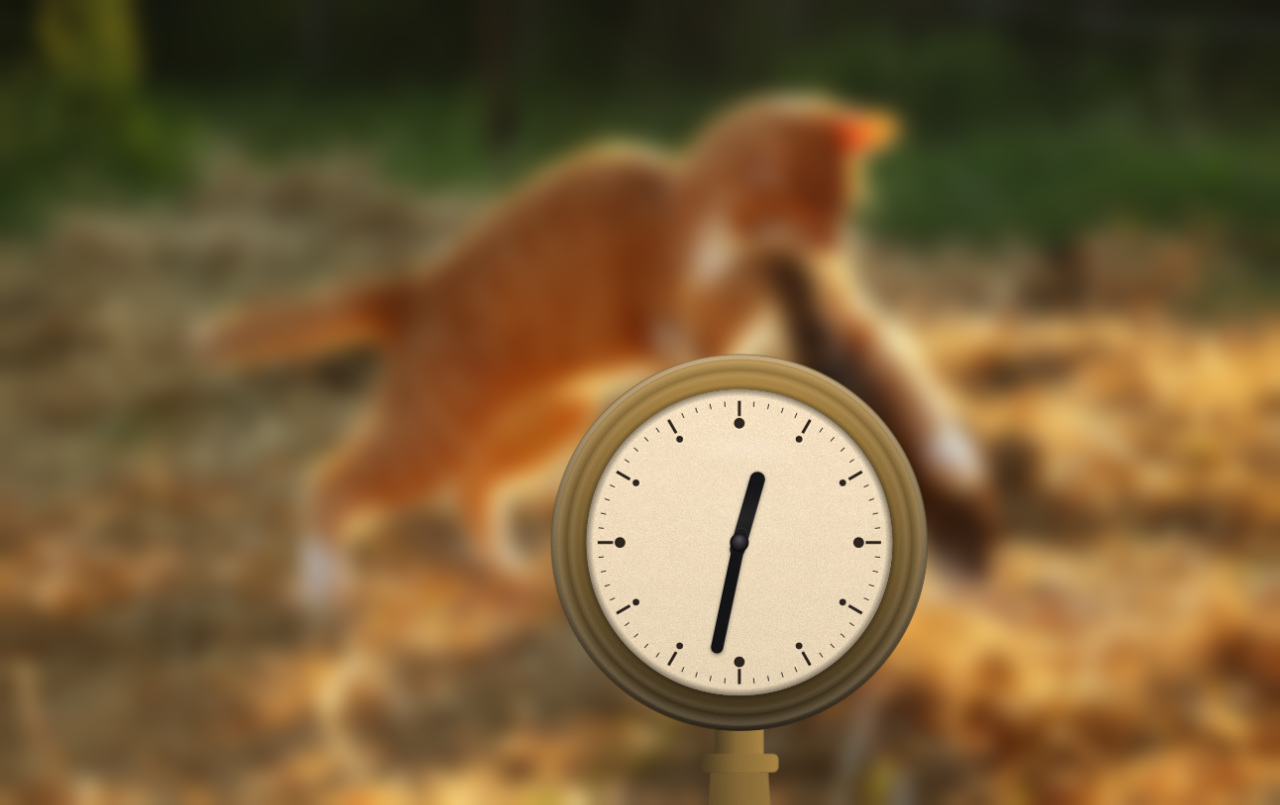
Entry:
12.32
